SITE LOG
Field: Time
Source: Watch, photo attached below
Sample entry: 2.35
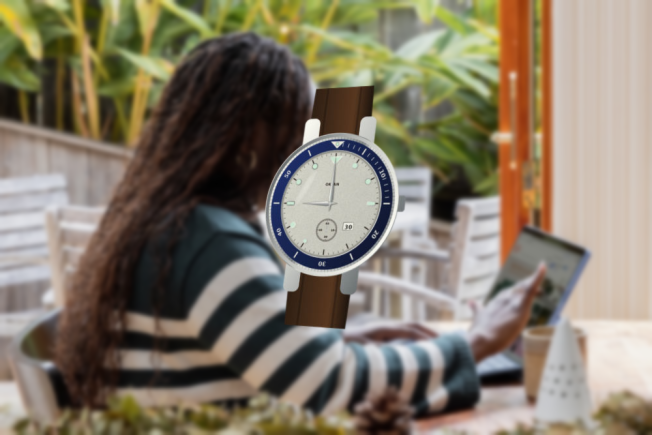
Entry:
9.00
